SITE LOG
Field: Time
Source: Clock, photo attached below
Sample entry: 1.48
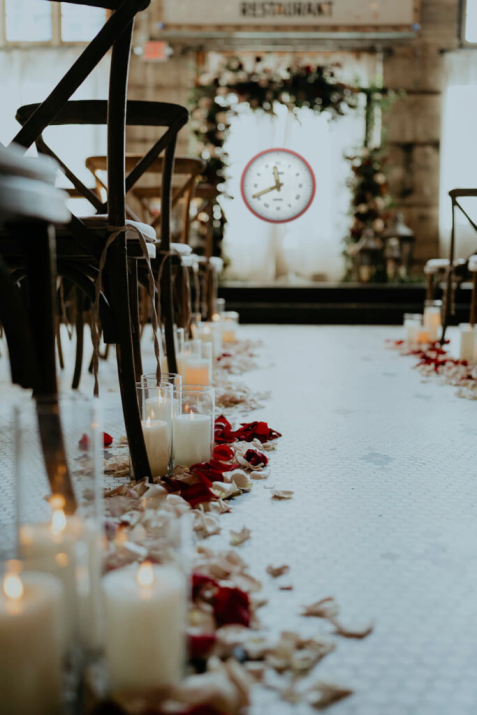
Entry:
11.41
